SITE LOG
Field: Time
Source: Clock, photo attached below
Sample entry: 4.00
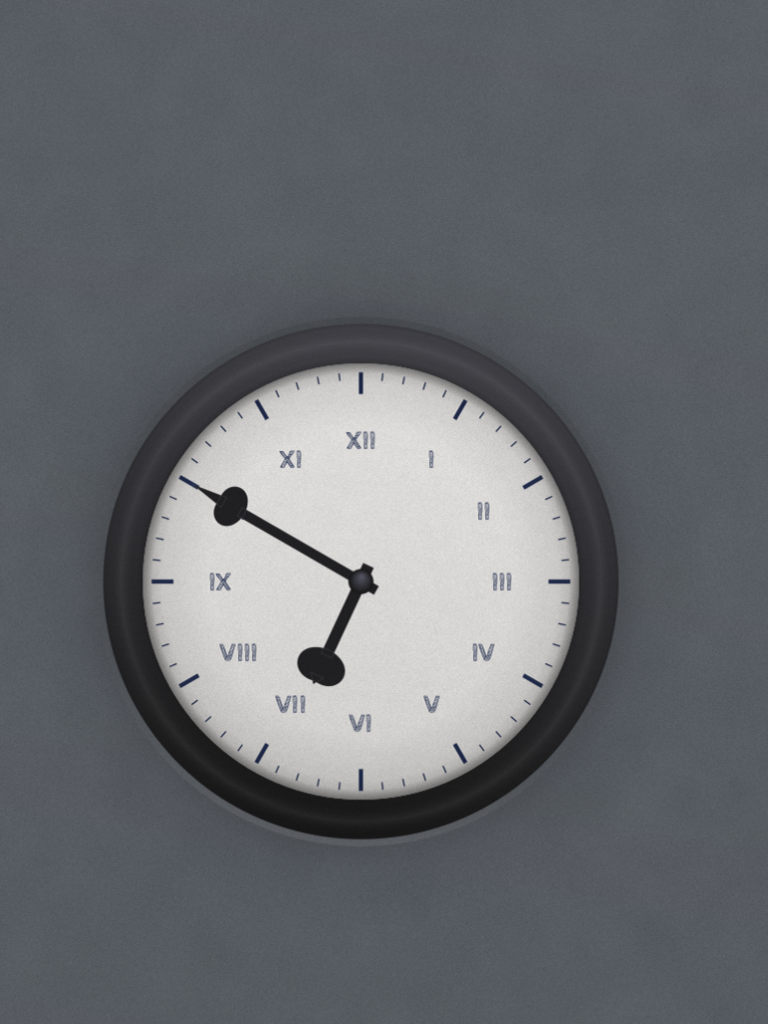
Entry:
6.50
